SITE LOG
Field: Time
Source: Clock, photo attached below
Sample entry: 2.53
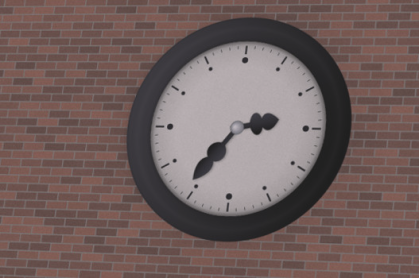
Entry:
2.36
